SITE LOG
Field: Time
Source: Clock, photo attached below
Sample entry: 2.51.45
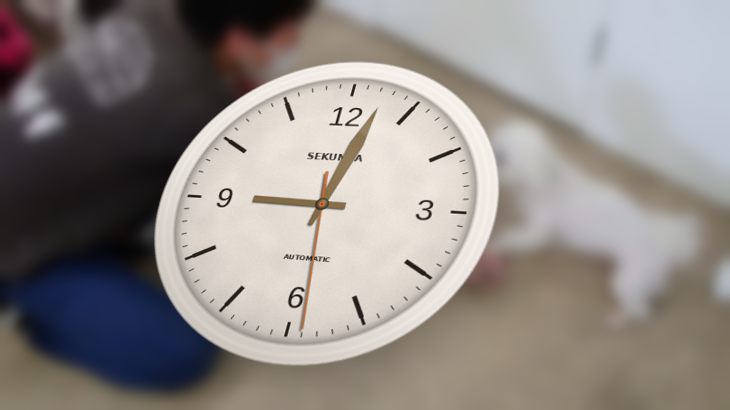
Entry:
9.02.29
